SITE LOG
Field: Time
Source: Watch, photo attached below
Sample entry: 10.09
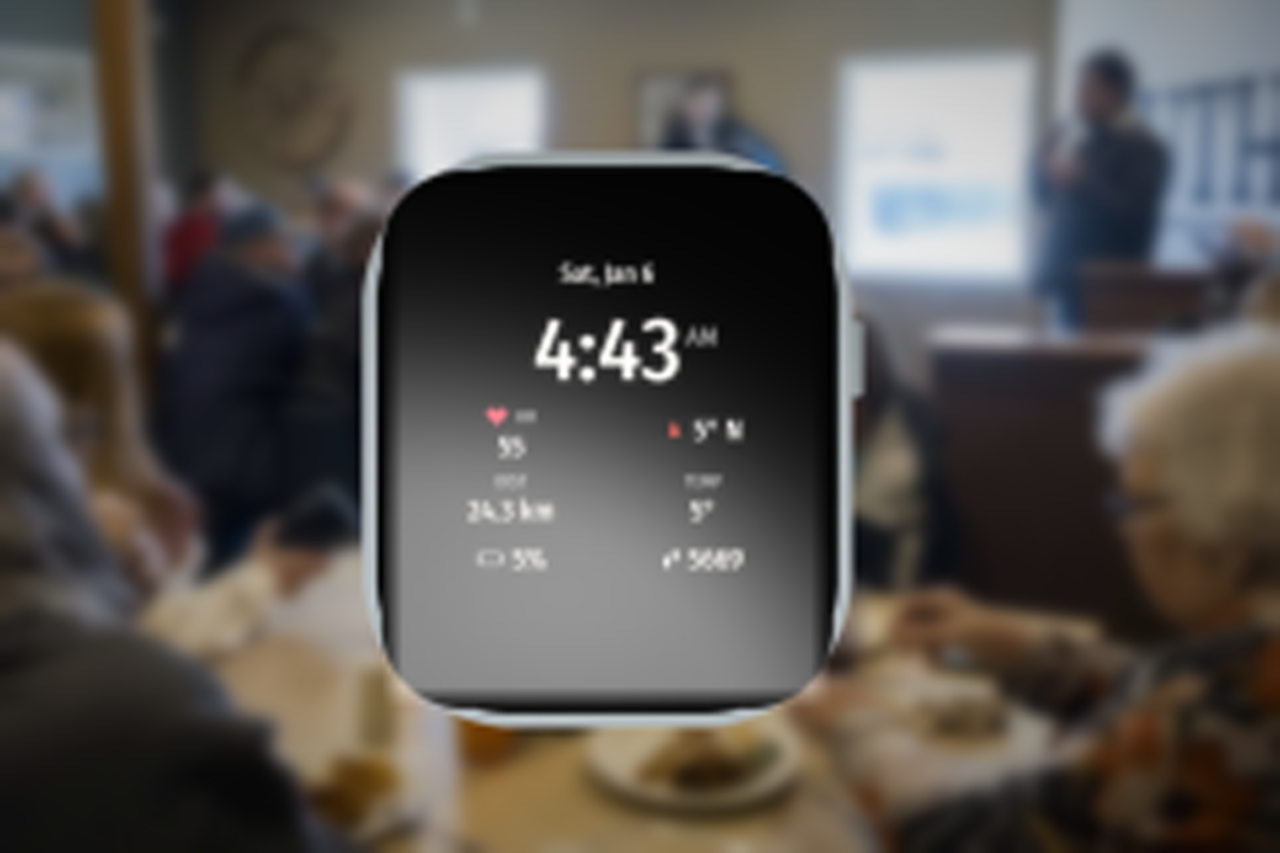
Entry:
4.43
